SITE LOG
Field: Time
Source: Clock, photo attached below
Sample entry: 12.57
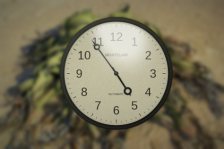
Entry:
4.54
